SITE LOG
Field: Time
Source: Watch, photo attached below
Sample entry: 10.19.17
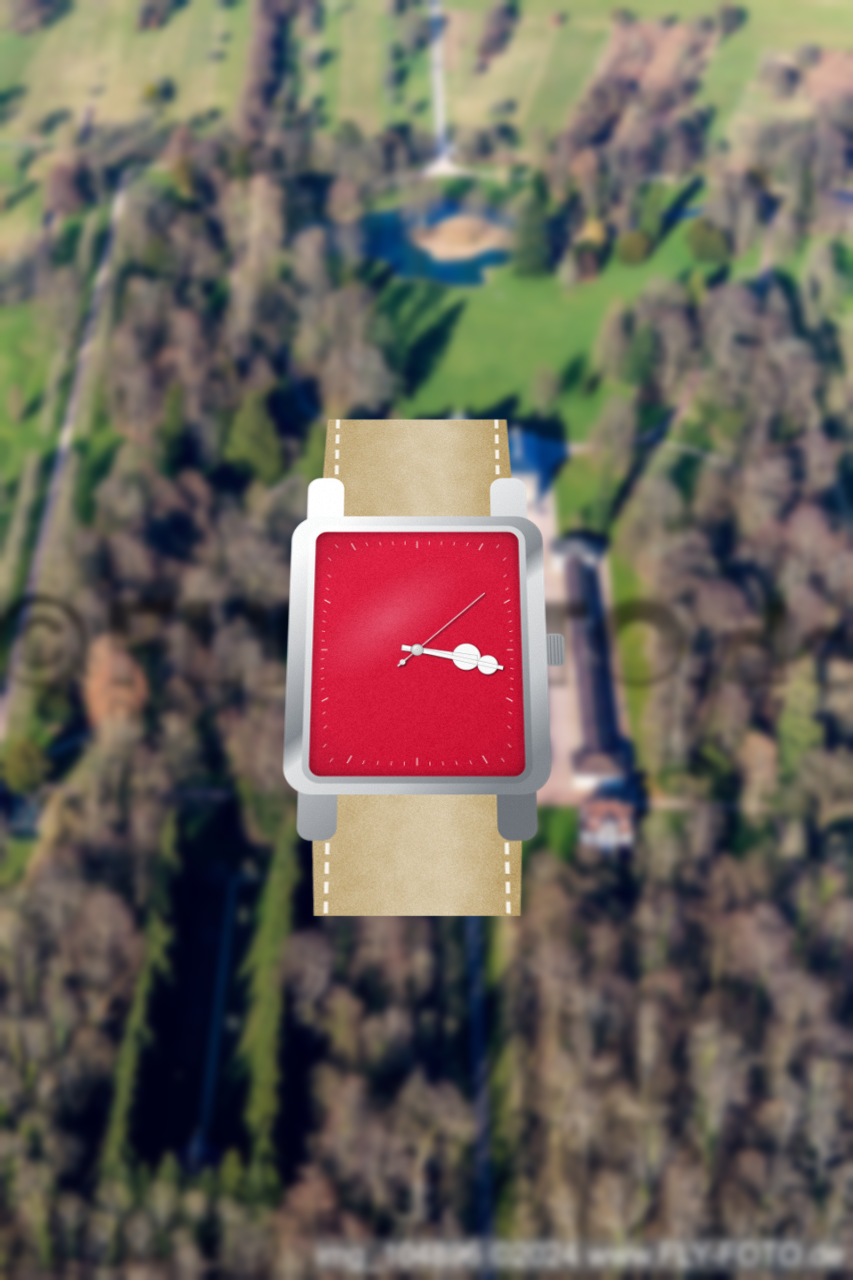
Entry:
3.17.08
